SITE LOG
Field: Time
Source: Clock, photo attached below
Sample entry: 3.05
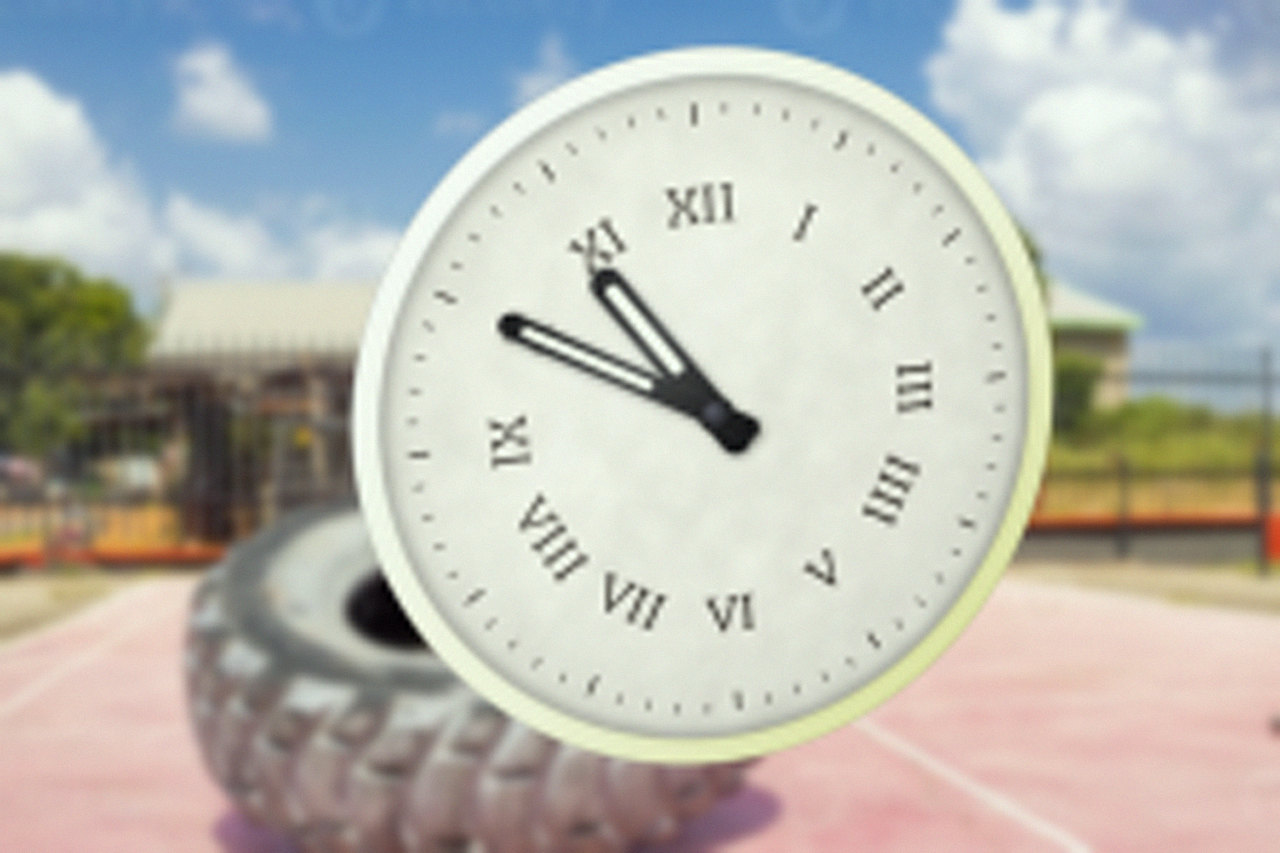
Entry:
10.50
